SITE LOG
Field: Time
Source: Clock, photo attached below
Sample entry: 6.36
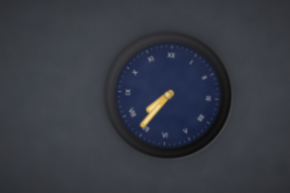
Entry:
7.36
